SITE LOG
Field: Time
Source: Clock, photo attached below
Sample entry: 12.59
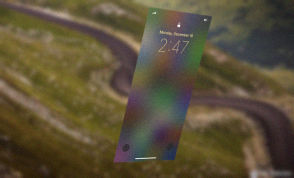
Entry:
2.47
